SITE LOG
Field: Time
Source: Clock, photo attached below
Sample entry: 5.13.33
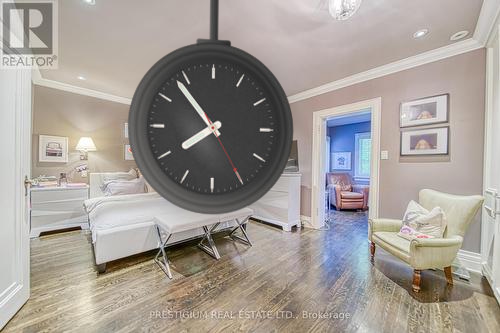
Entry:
7.53.25
